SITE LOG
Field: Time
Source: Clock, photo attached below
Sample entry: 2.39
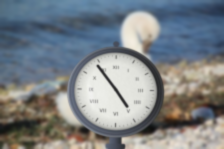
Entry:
4.54
